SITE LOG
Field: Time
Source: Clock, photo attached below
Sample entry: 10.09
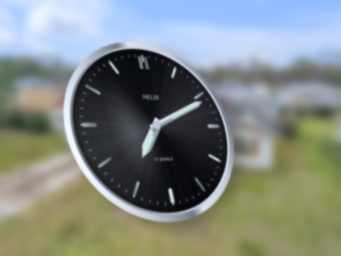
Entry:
7.11
